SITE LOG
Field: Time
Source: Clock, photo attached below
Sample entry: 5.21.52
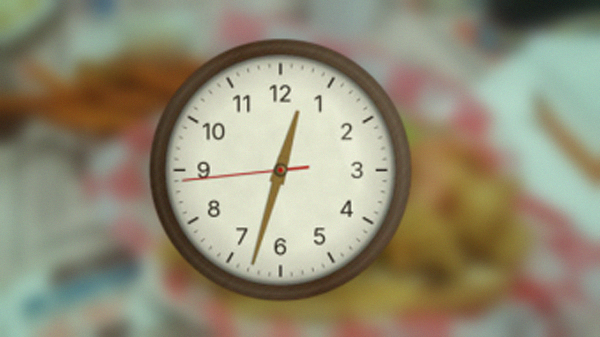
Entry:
12.32.44
